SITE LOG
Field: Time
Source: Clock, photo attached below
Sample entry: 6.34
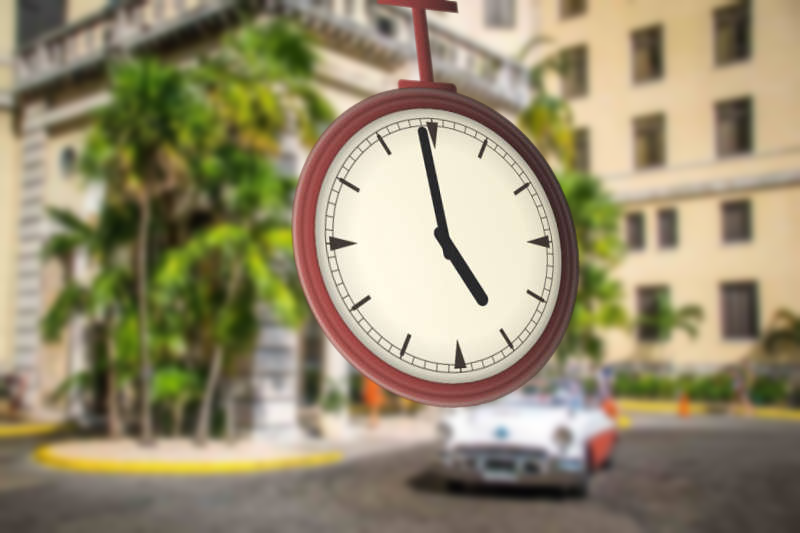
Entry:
4.59
